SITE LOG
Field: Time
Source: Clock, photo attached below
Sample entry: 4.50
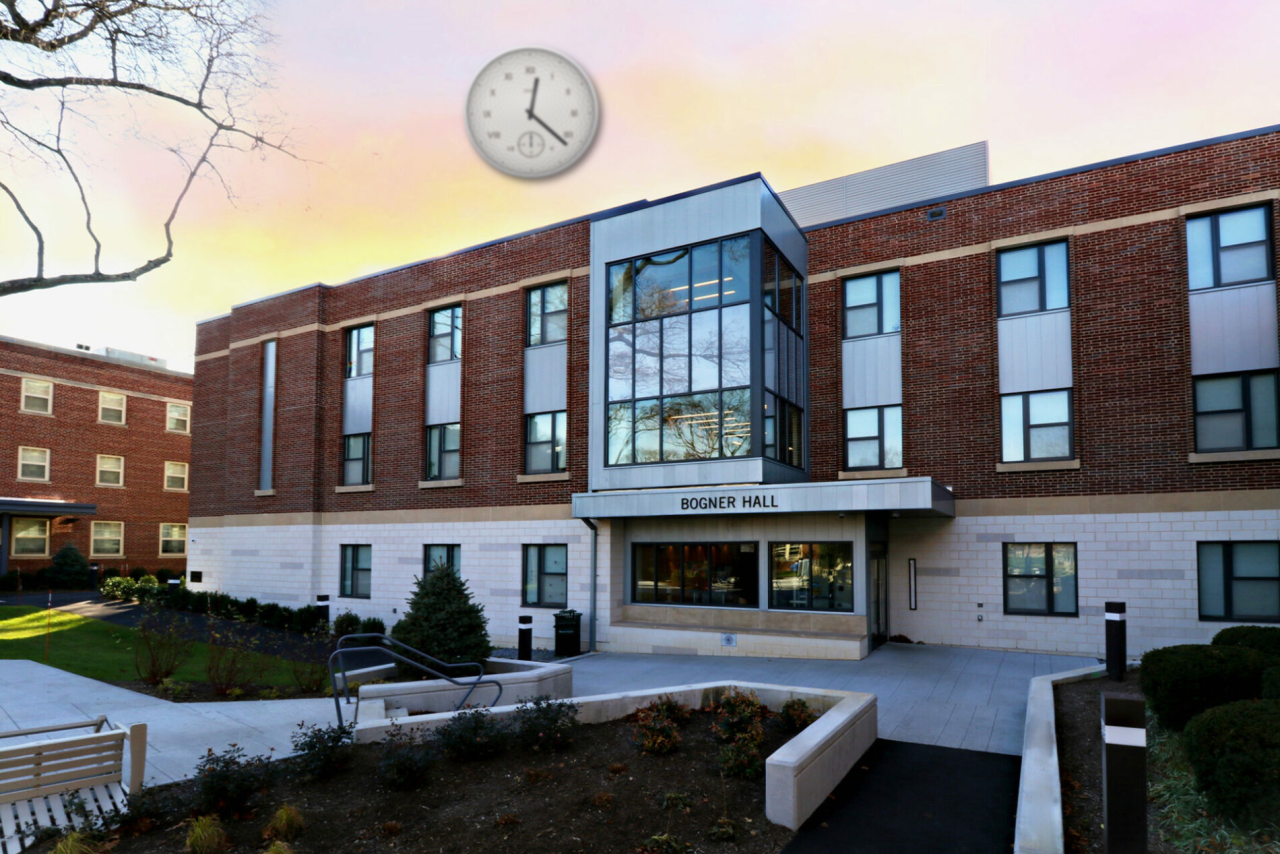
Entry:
12.22
